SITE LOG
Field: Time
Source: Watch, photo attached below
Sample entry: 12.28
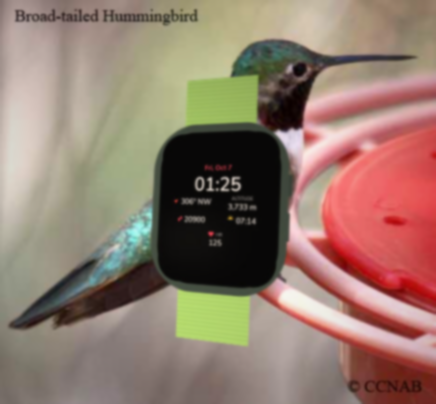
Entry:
1.25
